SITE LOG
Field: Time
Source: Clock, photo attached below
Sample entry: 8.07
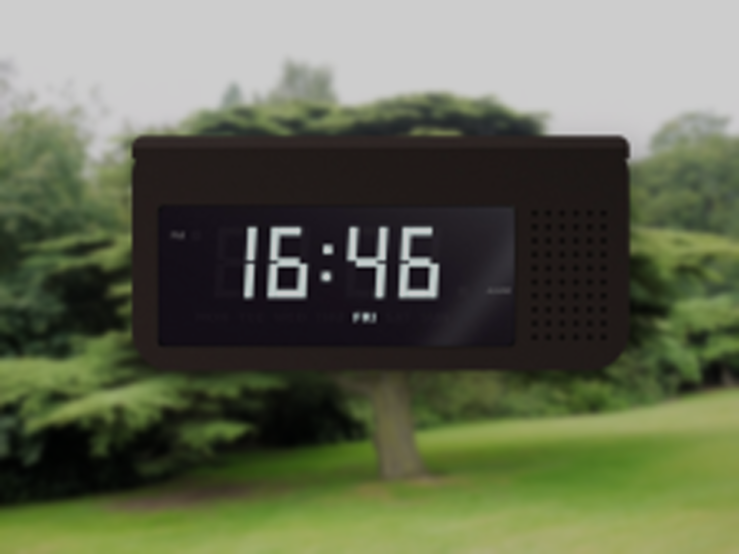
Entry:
16.46
